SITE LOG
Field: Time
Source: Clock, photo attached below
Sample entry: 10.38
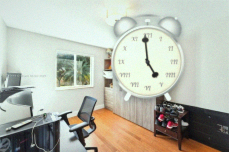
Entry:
4.59
